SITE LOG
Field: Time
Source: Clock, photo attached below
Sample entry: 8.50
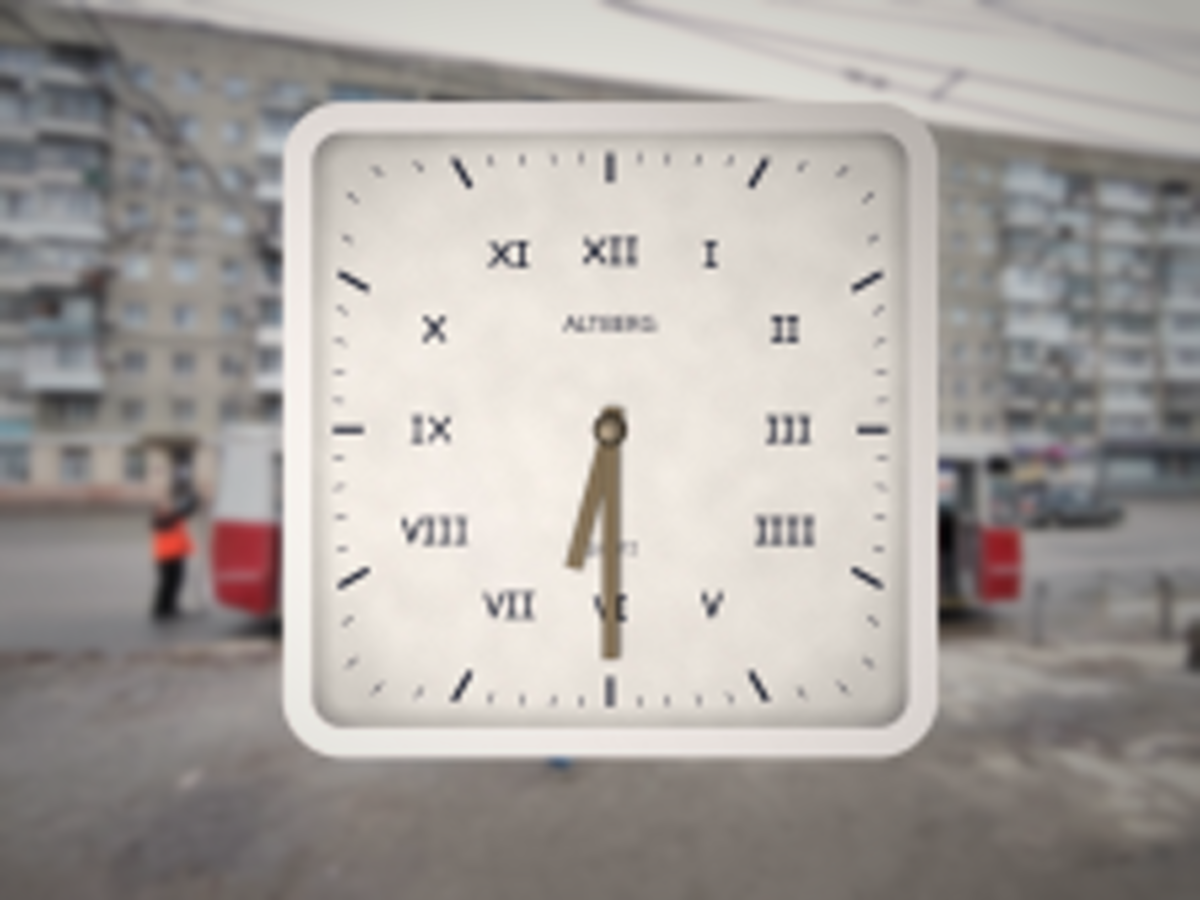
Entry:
6.30
